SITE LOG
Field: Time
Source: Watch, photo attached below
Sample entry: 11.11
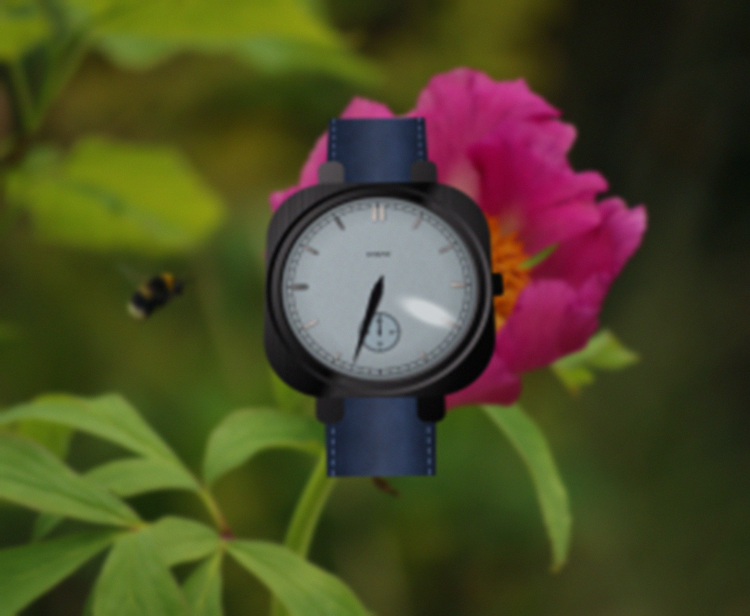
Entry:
6.33
